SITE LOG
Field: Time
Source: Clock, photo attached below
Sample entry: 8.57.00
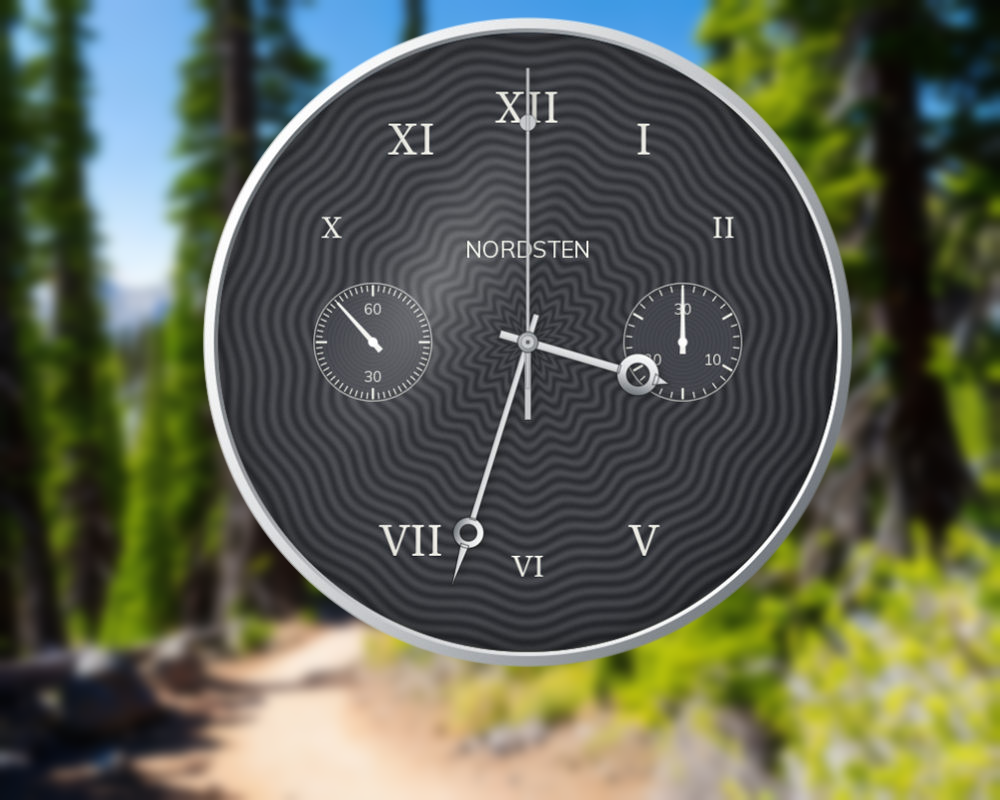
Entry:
3.32.53
